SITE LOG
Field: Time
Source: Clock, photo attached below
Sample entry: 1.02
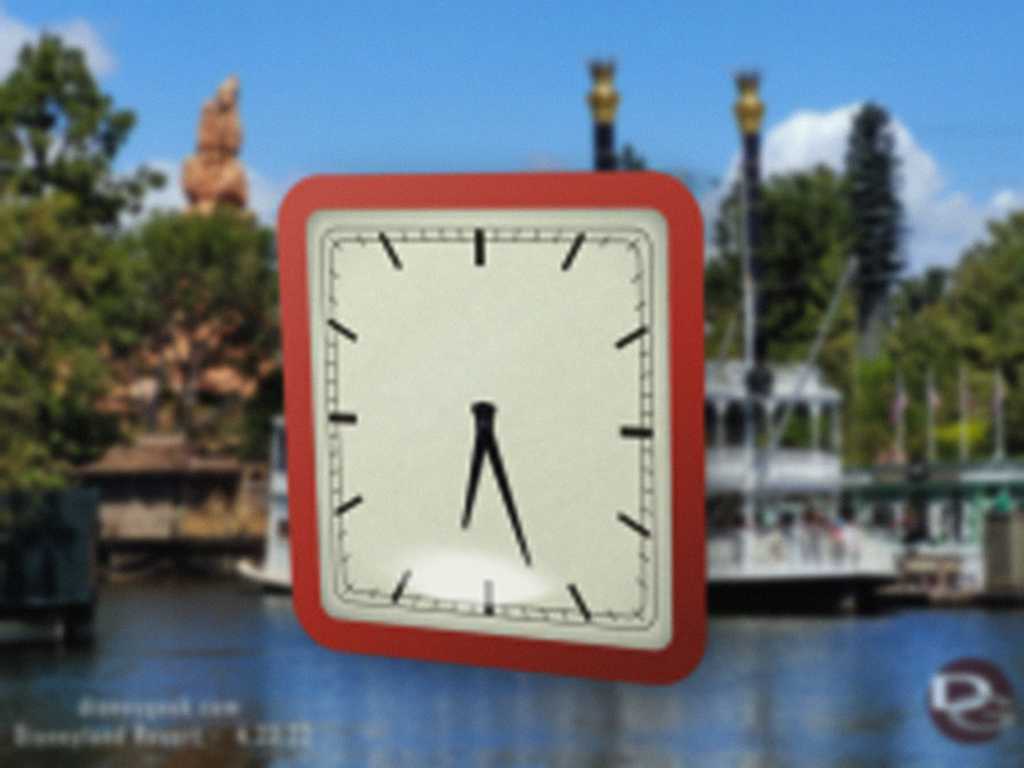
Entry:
6.27
